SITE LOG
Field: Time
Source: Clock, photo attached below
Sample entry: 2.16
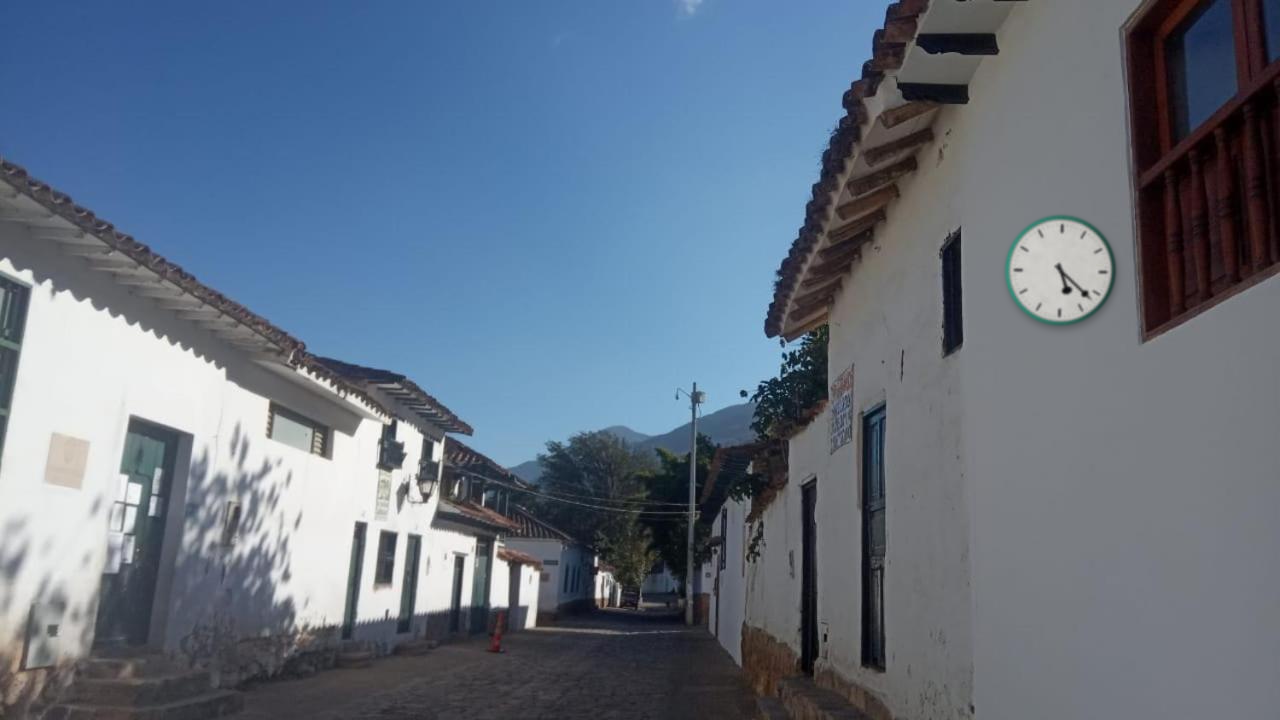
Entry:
5.22
